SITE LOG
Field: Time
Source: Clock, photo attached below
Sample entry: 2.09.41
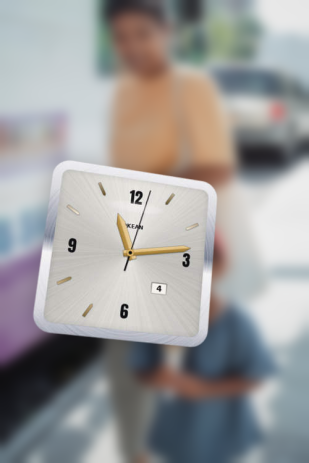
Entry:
11.13.02
